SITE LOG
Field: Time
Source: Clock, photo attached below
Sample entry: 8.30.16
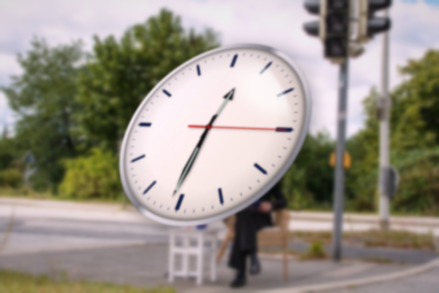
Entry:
12.31.15
